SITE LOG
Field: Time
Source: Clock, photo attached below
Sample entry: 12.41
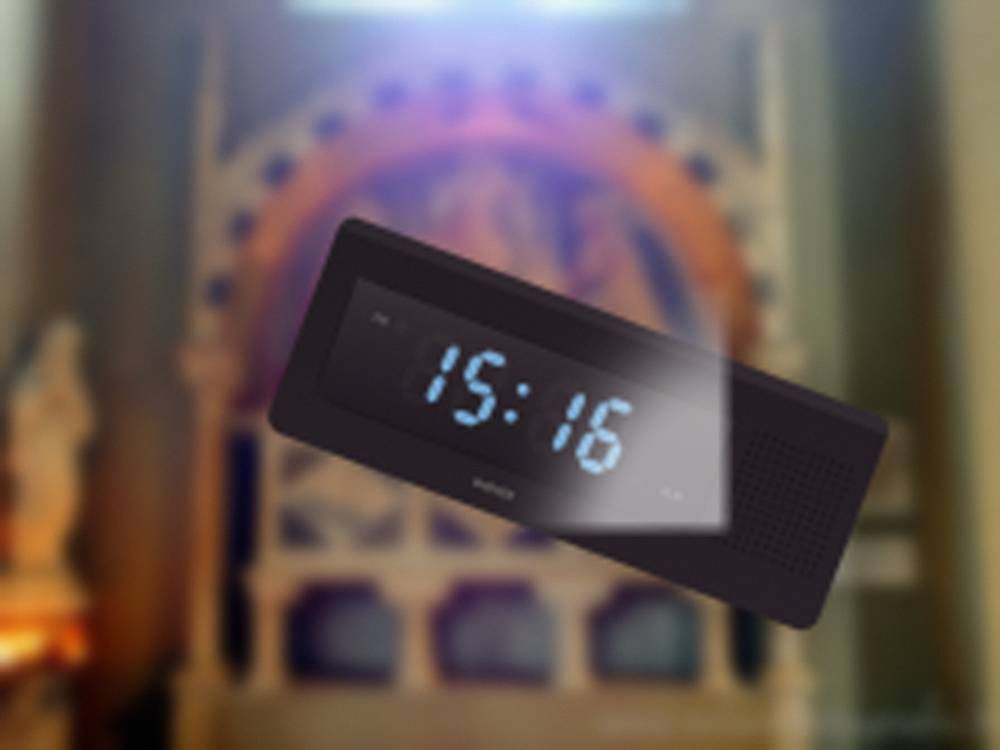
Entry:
15.16
